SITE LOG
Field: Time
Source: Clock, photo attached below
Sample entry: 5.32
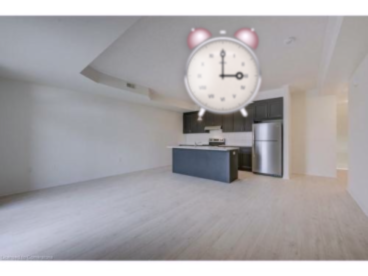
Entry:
3.00
